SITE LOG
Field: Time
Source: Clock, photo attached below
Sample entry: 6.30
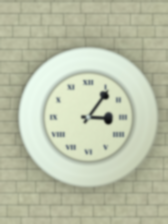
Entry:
3.06
